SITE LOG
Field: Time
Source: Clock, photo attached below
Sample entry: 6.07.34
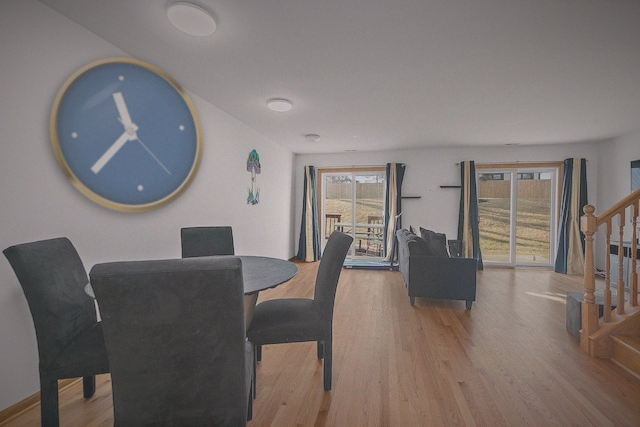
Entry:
11.38.24
